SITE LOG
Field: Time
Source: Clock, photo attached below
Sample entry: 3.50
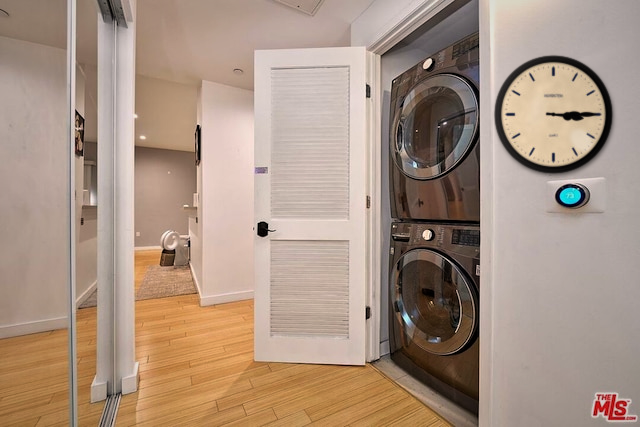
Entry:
3.15
